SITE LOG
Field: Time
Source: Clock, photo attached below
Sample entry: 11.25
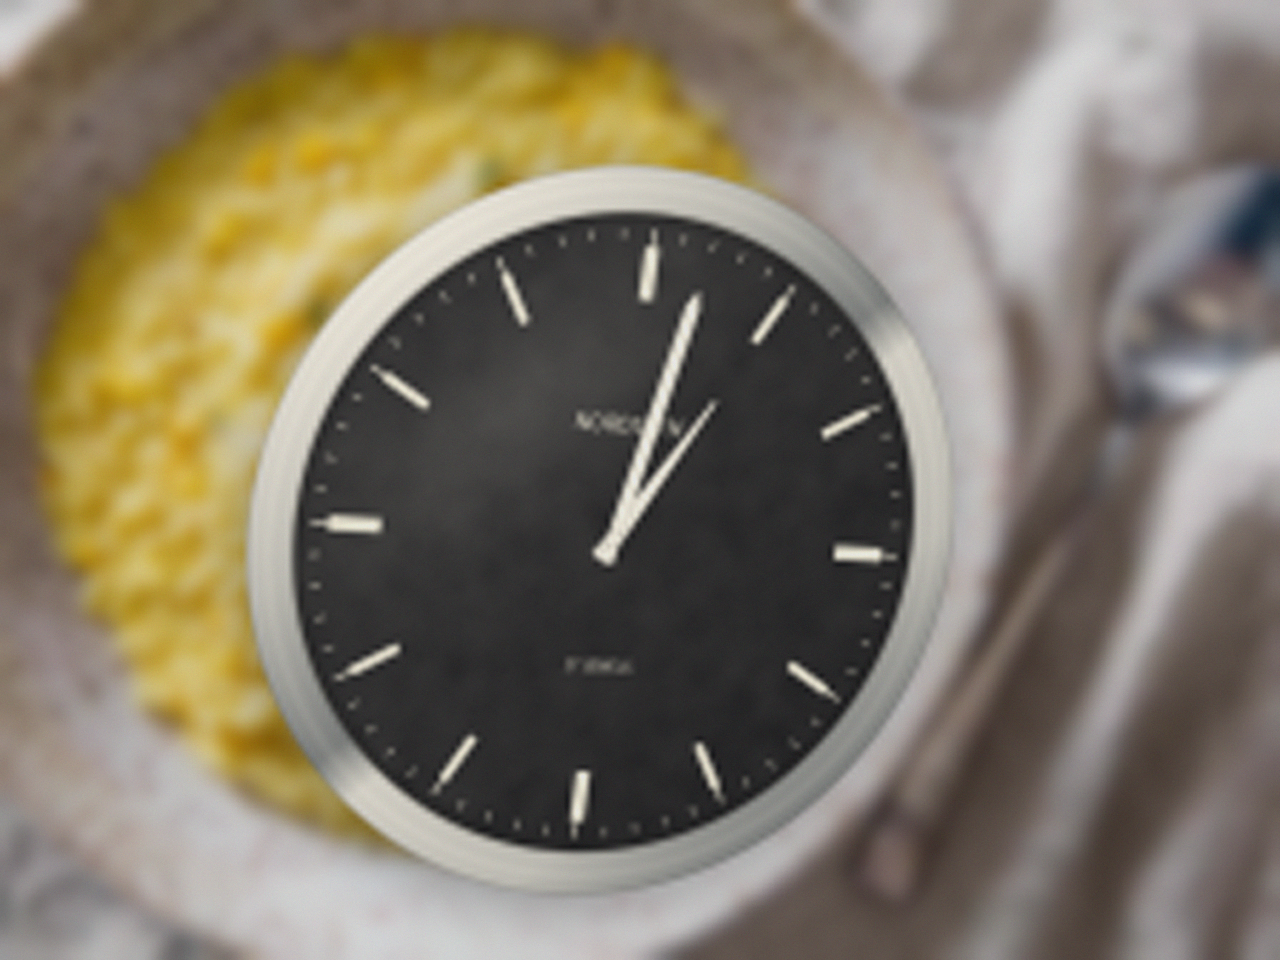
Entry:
1.02
